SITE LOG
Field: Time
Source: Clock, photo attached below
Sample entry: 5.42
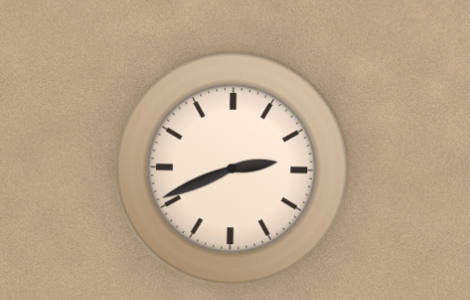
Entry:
2.41
